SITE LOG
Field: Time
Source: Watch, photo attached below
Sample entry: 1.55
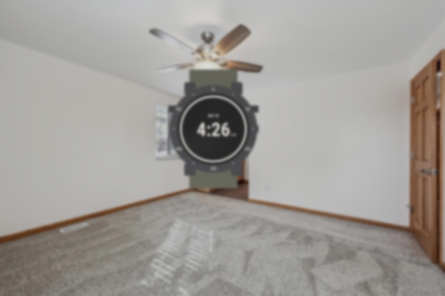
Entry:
4.26
